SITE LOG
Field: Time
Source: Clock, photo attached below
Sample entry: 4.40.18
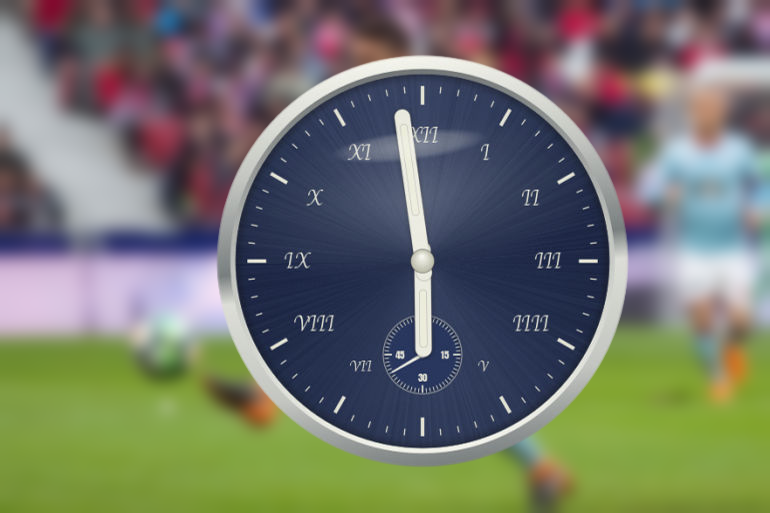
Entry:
5.58.40
